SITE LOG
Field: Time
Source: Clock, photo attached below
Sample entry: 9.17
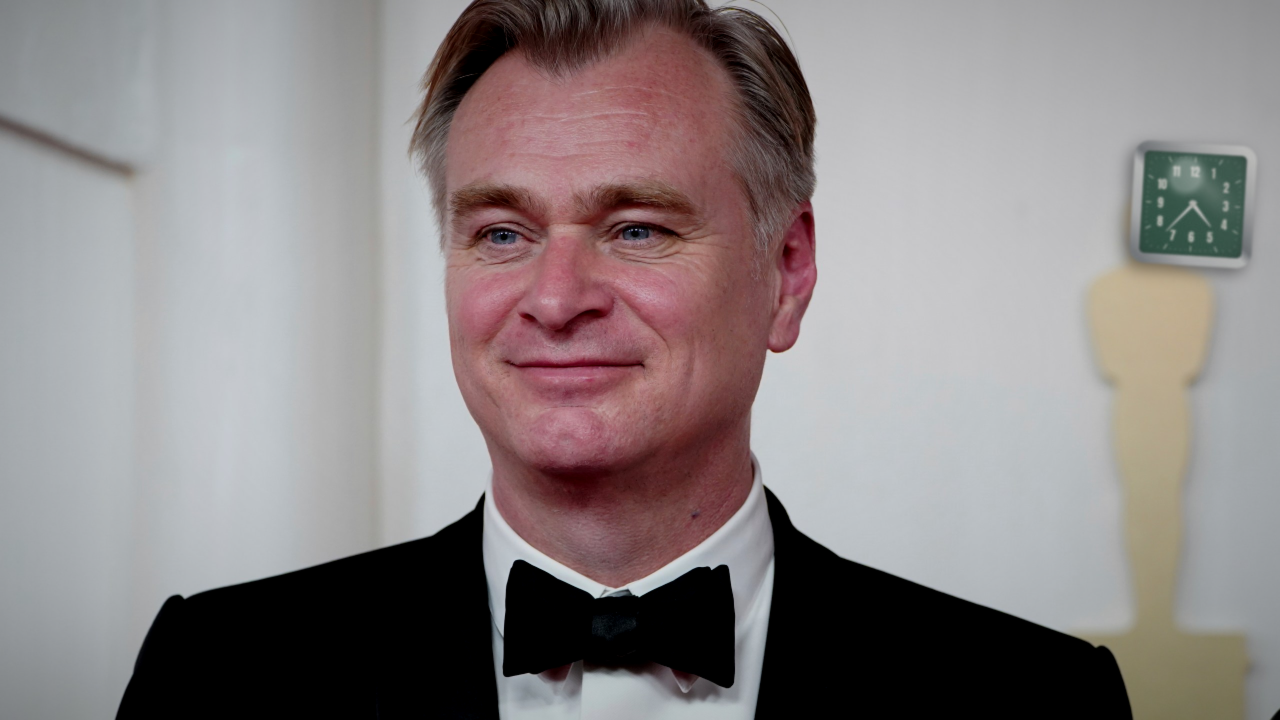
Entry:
4.37
